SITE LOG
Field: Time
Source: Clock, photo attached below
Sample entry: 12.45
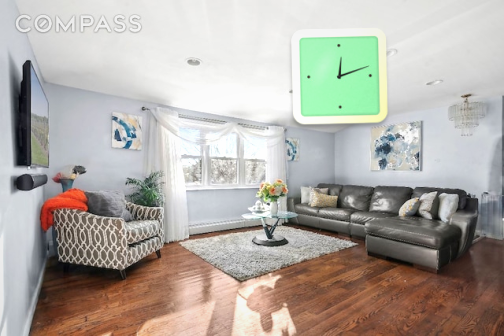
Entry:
12.12
